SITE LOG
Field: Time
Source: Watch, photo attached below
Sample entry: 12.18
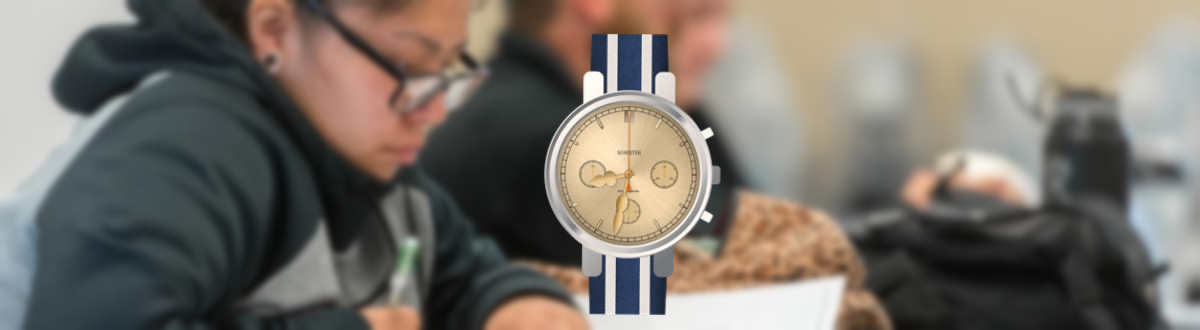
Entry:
8.32
